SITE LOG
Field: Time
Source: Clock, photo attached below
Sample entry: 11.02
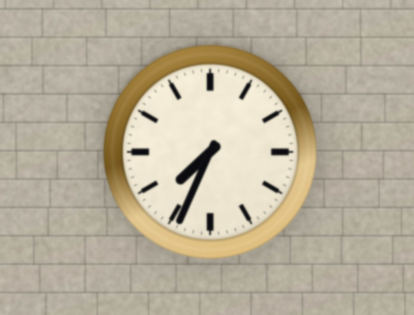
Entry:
7.34
